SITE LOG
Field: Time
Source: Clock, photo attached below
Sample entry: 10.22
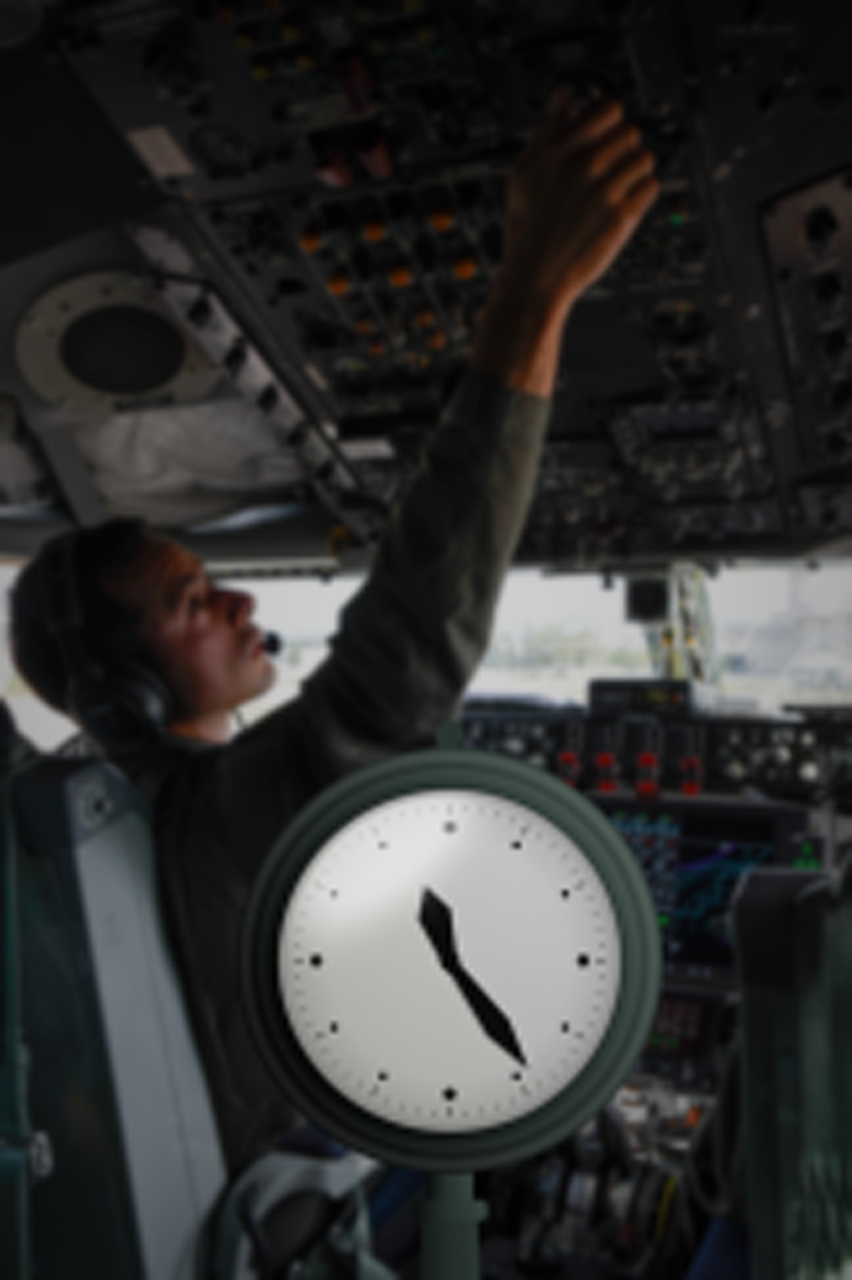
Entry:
11.24
